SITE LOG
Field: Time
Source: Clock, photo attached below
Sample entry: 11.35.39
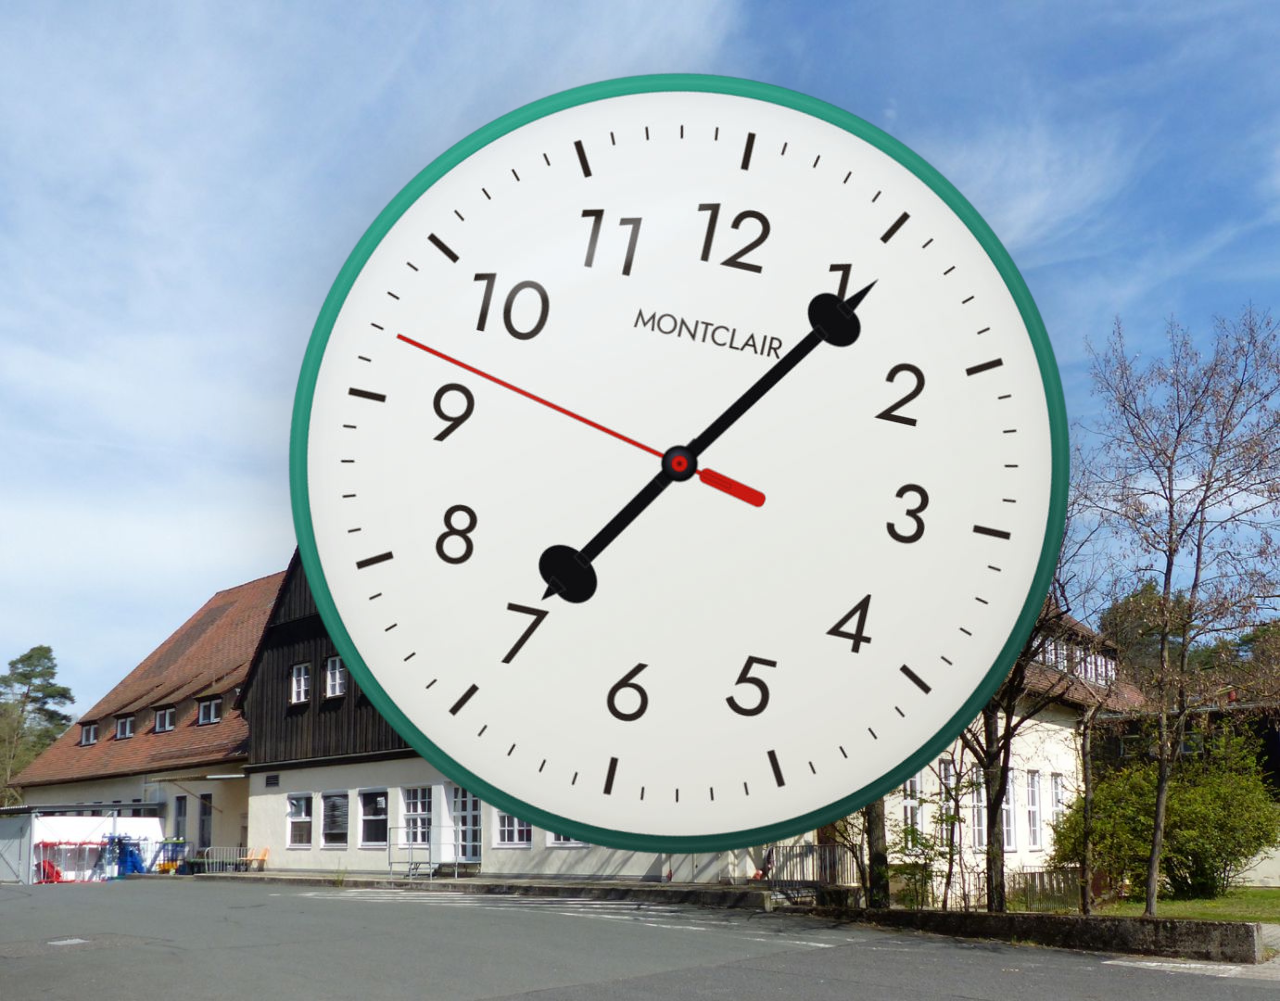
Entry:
7.05.47
